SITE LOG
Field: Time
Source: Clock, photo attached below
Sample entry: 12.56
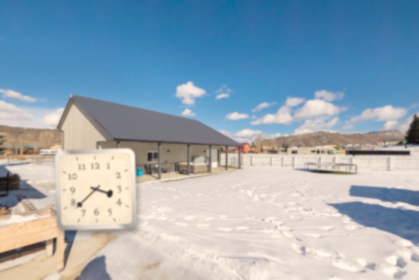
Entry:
3.38
